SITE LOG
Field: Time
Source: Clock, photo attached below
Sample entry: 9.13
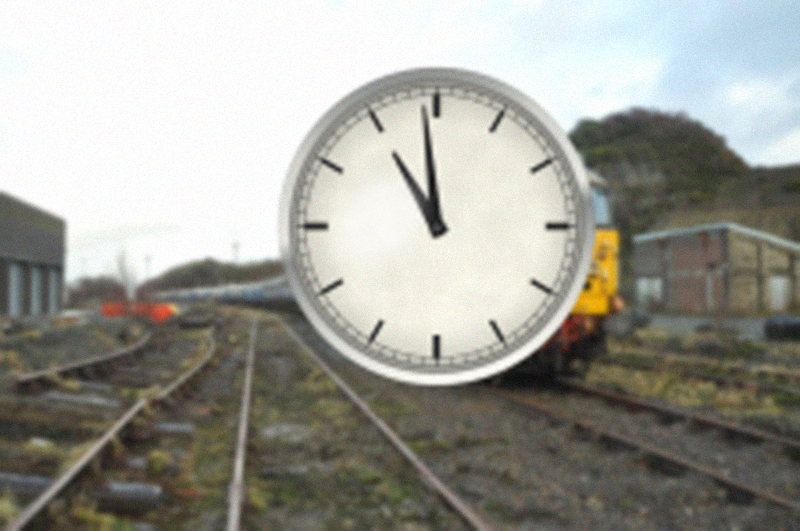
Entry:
10.59
